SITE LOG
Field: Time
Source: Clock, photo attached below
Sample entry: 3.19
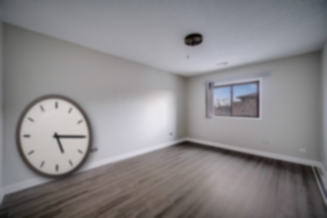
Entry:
5.15
